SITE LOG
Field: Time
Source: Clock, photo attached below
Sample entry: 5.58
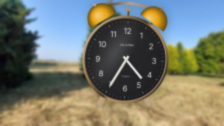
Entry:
4.35
